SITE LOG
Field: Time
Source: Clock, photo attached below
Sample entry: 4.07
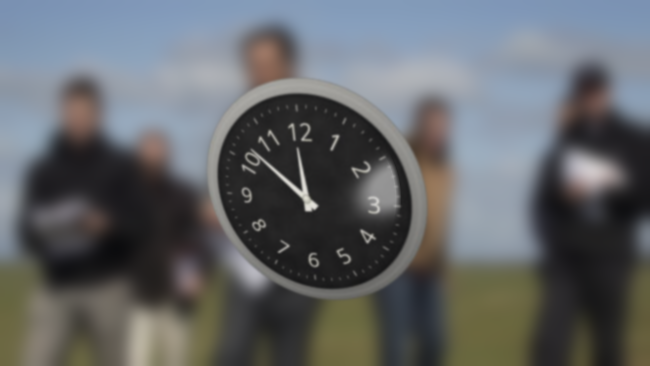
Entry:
11.52
